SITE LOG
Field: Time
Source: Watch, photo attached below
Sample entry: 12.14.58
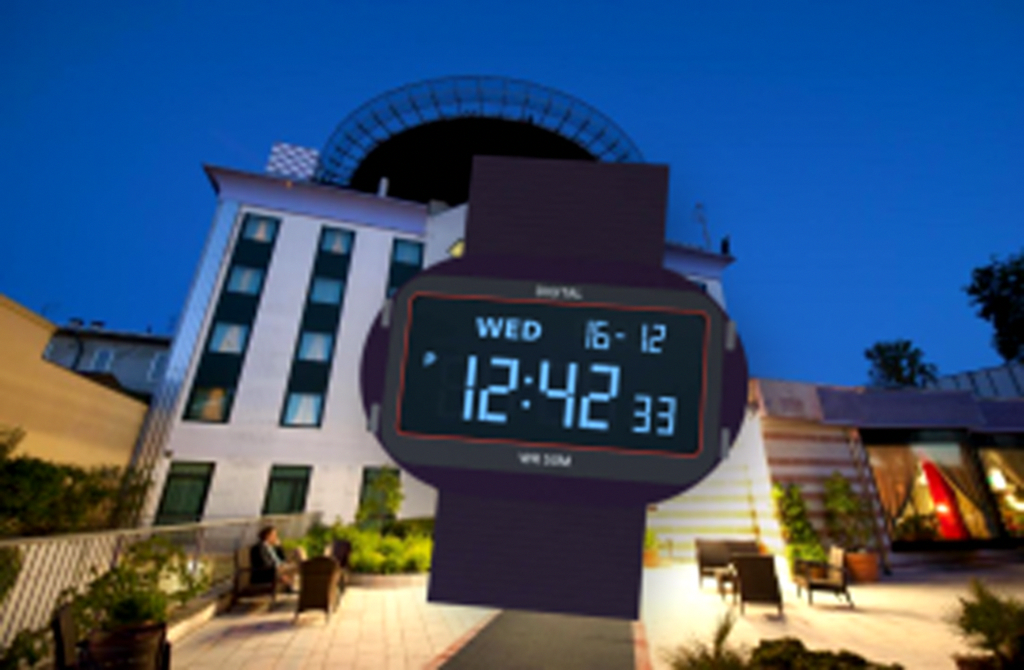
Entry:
12.42.33
